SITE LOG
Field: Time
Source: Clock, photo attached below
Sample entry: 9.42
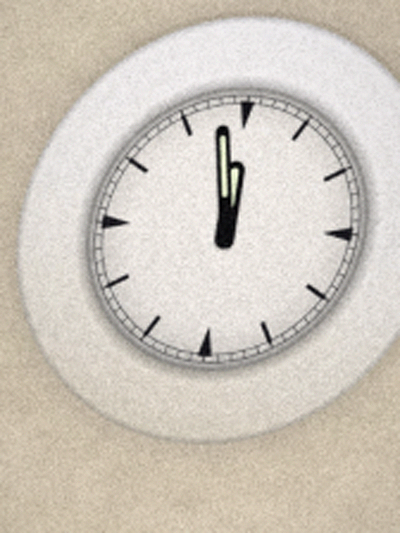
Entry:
11.58
